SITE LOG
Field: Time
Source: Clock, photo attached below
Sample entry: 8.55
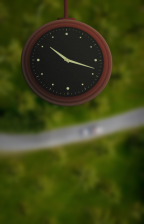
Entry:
10.18
